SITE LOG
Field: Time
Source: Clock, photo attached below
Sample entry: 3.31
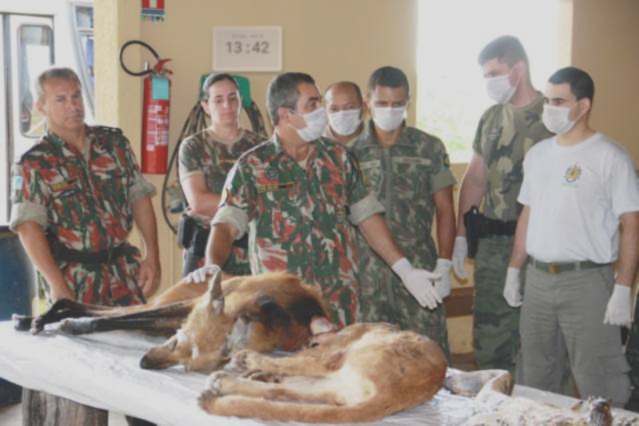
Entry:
13.42
